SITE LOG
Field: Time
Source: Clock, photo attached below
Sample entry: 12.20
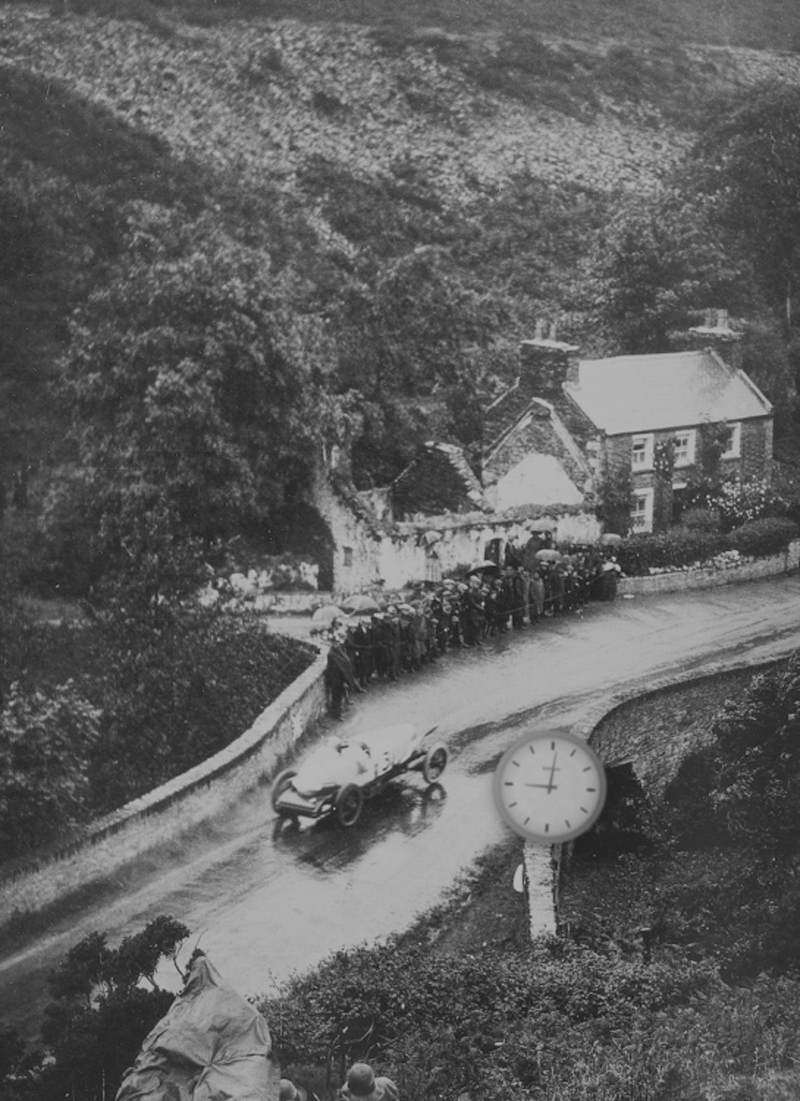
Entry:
9.01
